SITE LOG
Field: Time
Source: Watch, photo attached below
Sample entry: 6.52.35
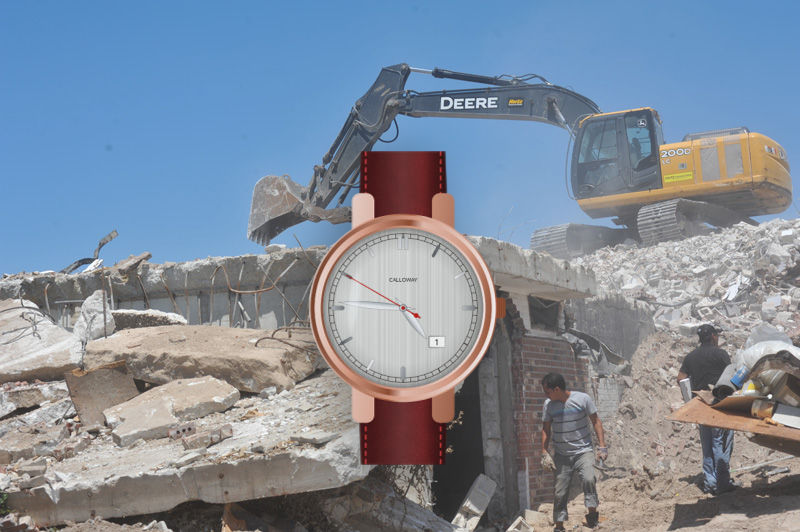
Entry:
4.45.50
